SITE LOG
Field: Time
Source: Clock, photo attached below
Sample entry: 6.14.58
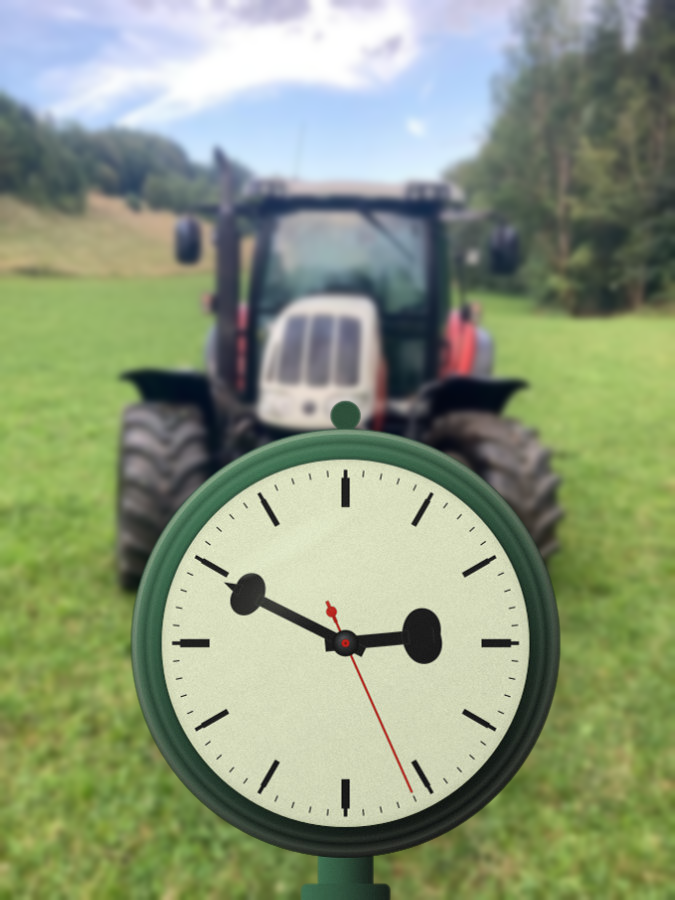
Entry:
2.49.26
